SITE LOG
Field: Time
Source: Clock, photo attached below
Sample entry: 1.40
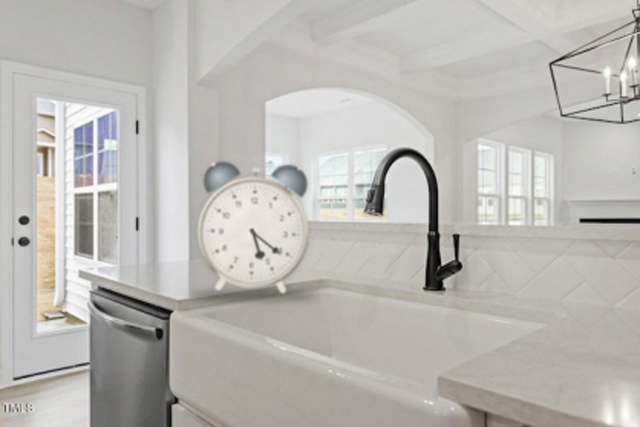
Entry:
5.21
